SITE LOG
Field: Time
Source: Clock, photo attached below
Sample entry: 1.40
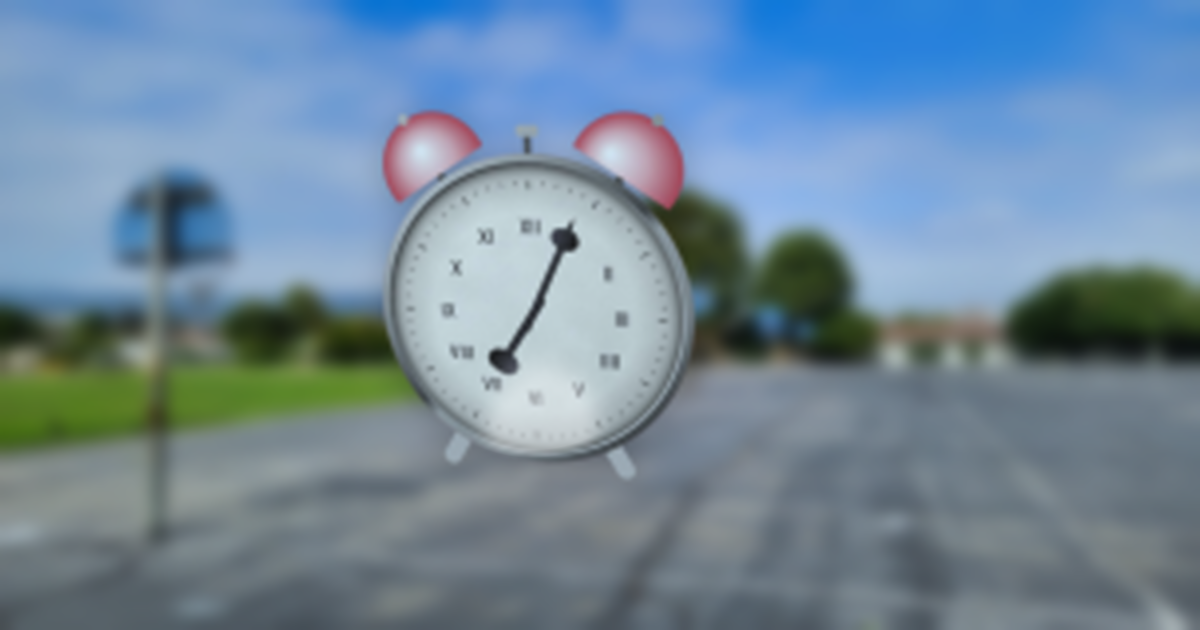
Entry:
7.04
